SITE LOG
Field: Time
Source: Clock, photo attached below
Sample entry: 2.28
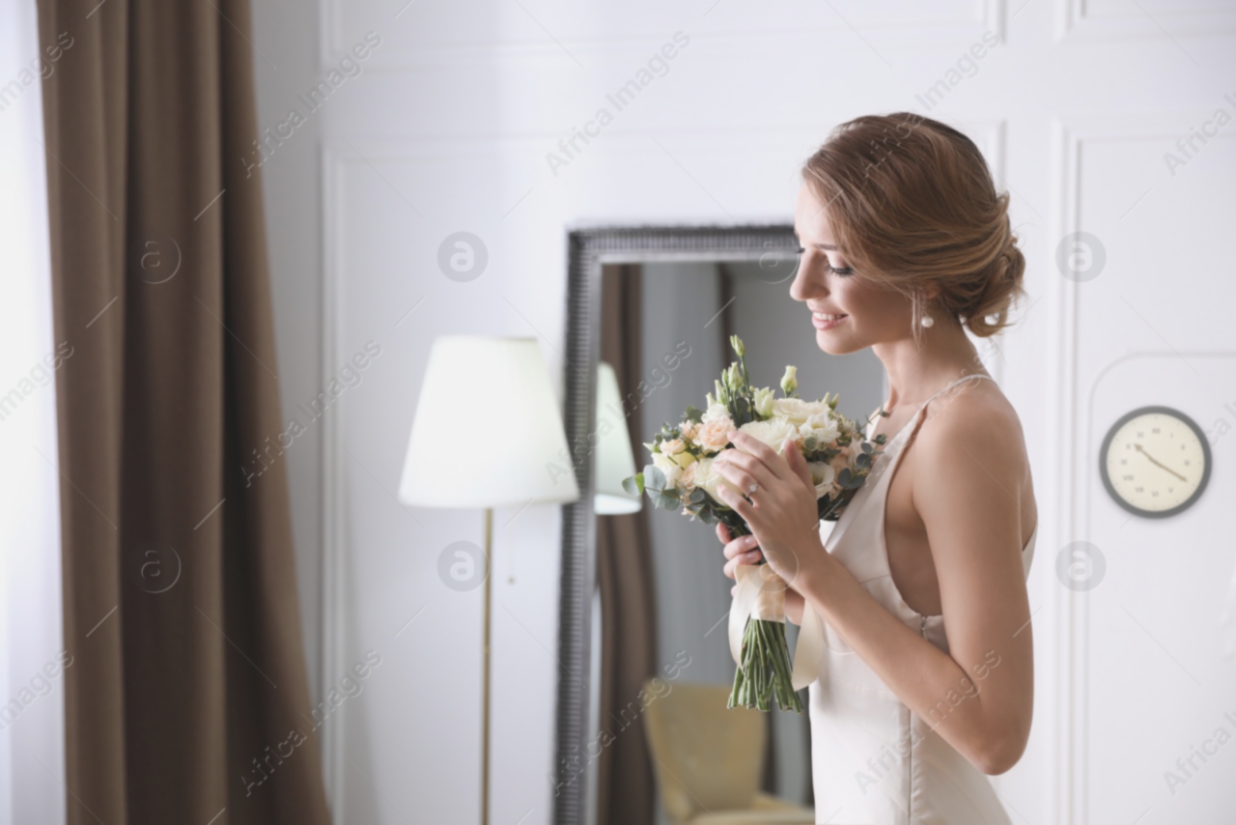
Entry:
10.20
